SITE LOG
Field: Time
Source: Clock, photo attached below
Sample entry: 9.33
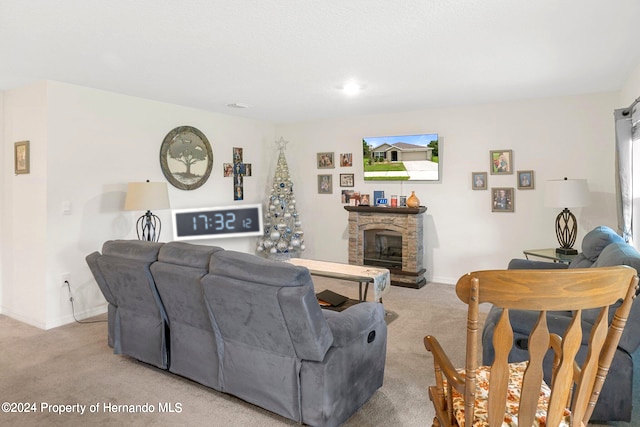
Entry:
17.32
